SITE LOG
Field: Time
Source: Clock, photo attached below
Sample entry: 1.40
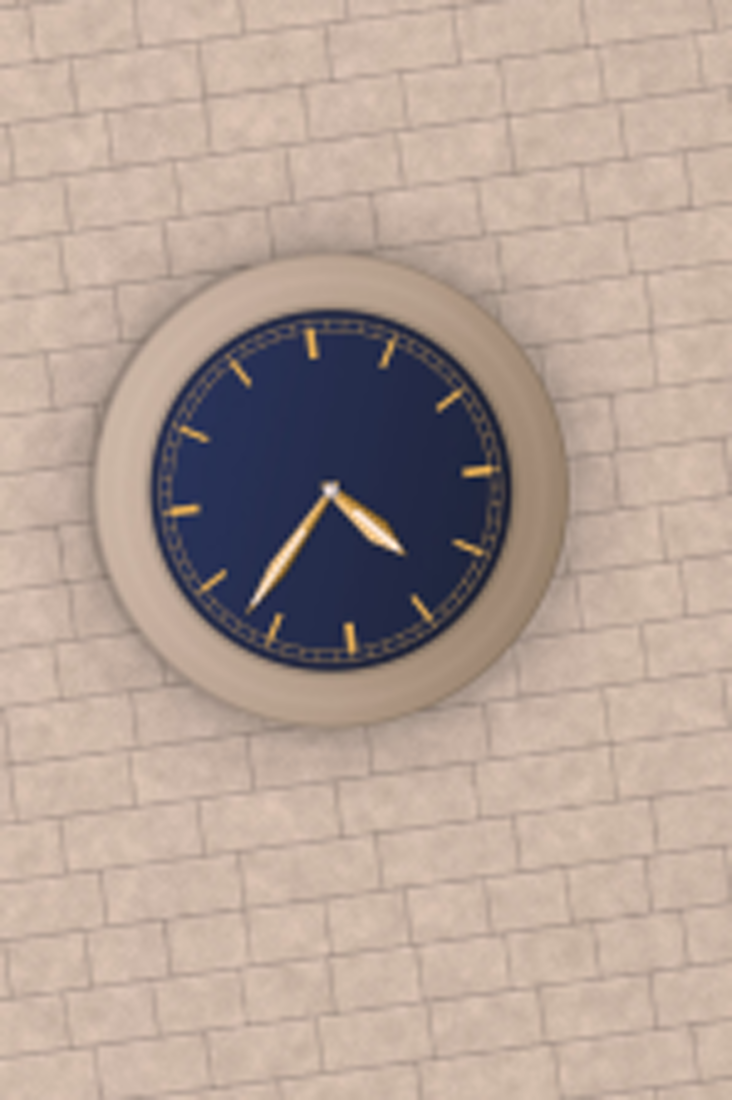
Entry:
4.37
